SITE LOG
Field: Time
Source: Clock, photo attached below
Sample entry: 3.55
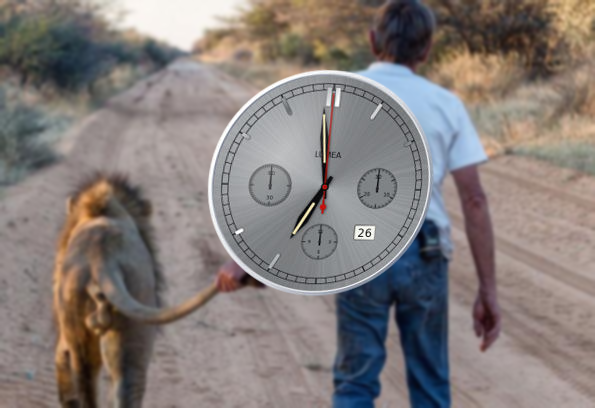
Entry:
6.59
